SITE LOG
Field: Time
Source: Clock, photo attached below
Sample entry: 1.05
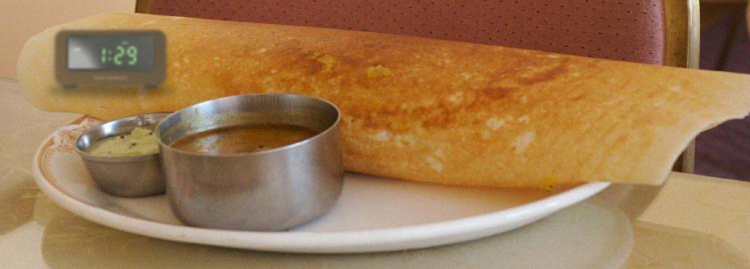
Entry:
1.29
